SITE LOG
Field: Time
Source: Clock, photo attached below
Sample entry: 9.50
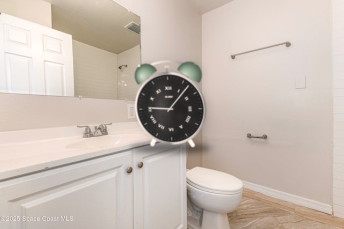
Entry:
9.07
